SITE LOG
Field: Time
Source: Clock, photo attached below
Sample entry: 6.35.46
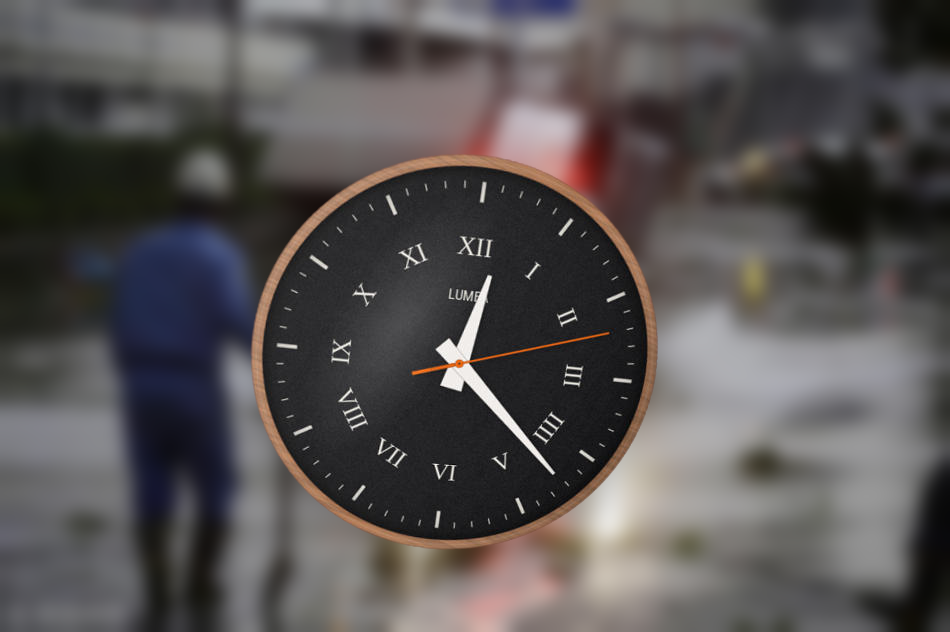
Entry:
12.22.12
